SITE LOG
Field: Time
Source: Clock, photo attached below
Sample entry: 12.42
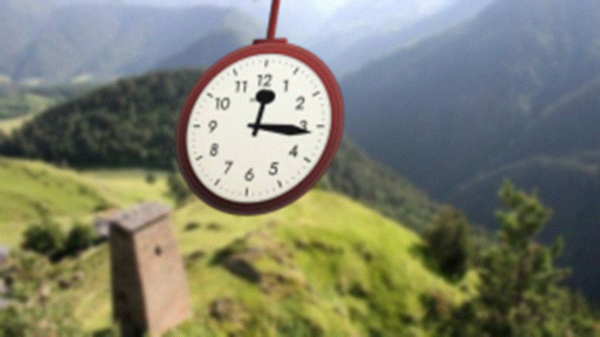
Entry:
12.16
